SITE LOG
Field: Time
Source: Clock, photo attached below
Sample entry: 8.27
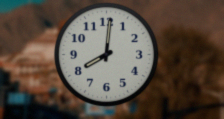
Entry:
8.01
